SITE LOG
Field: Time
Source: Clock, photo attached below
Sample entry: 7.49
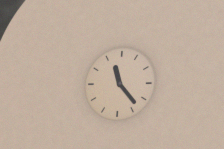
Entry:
11.23
